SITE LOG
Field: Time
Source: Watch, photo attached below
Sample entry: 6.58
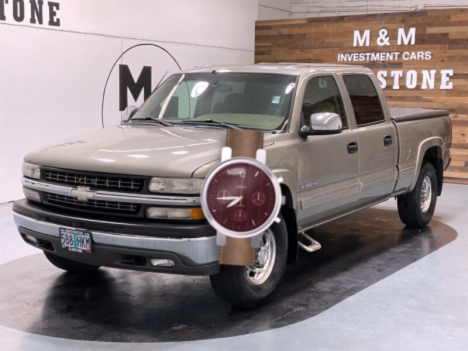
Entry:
7.44
